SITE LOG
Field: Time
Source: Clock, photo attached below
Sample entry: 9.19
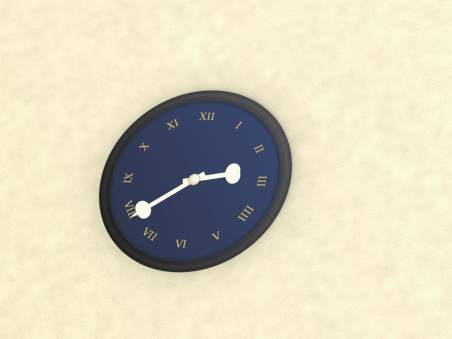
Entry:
2.39
